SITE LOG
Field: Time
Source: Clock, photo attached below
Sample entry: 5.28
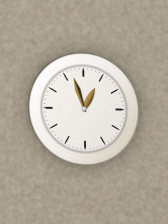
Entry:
12.57
